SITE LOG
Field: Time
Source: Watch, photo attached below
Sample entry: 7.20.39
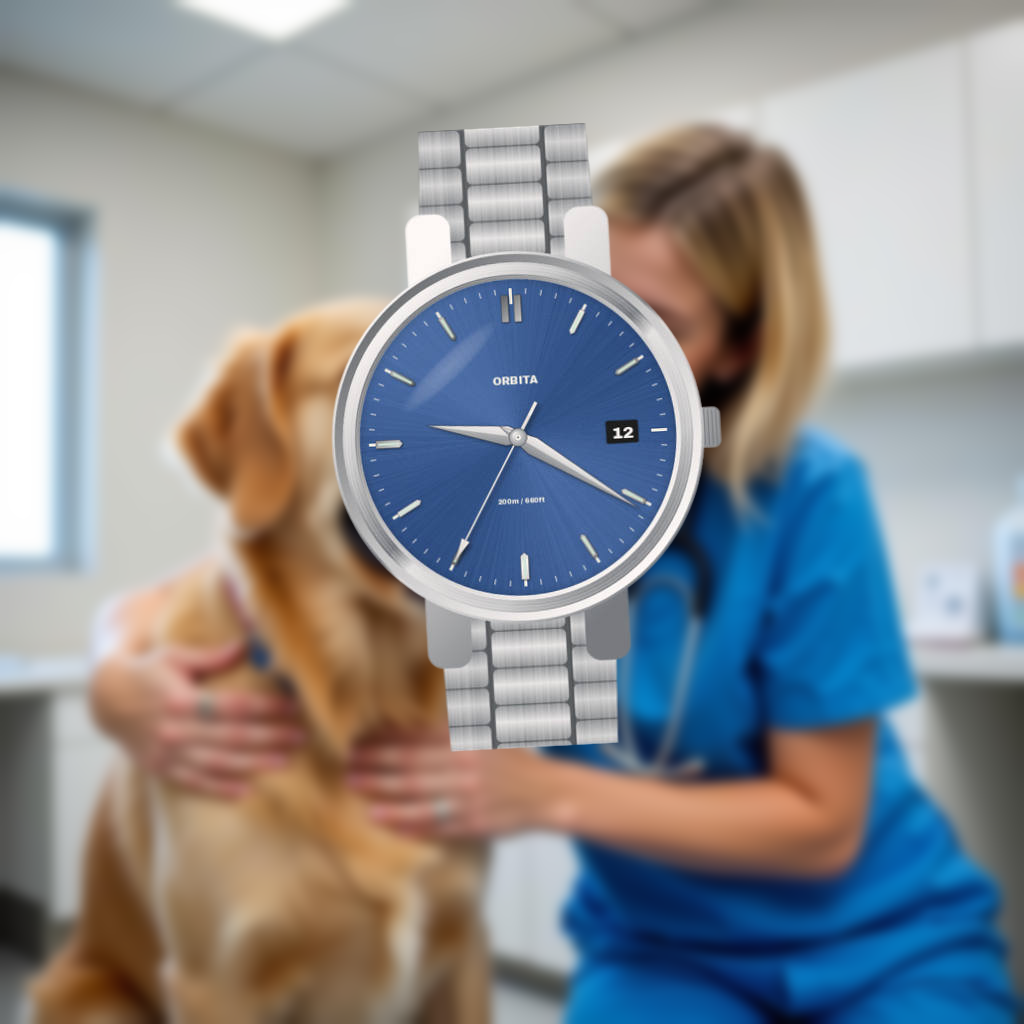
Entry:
9.20.35
